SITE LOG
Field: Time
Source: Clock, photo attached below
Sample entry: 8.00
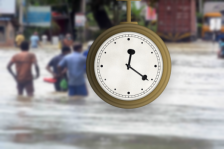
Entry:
12.21
